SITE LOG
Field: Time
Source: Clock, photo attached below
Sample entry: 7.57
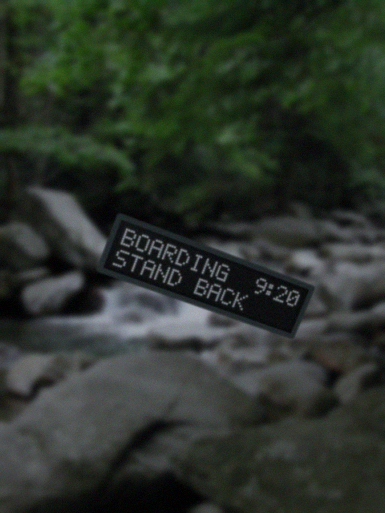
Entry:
9.20
